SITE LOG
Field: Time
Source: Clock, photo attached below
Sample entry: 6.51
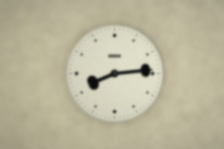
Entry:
8.14
